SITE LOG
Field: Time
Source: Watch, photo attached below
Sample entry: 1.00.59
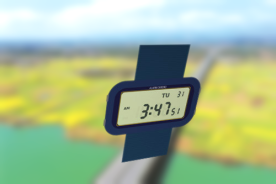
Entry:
3.47.51
